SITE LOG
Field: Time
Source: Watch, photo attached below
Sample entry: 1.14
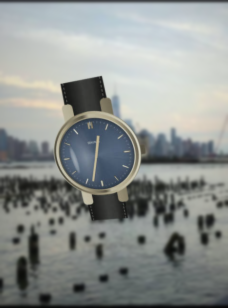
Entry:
12.33
